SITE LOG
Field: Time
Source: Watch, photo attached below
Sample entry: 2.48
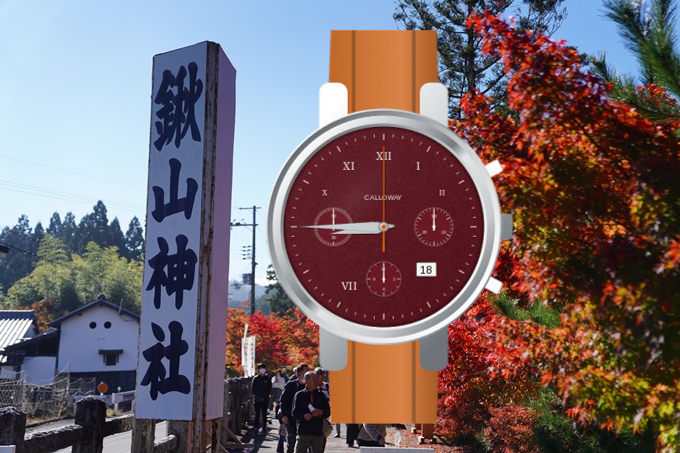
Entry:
8.45
